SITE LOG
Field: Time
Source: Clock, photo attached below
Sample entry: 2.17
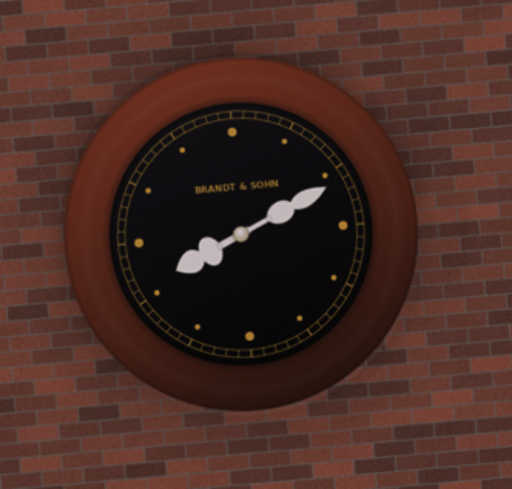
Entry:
8.11
